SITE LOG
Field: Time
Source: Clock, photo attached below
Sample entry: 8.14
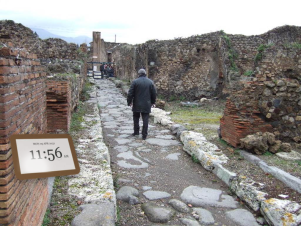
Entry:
11.56
